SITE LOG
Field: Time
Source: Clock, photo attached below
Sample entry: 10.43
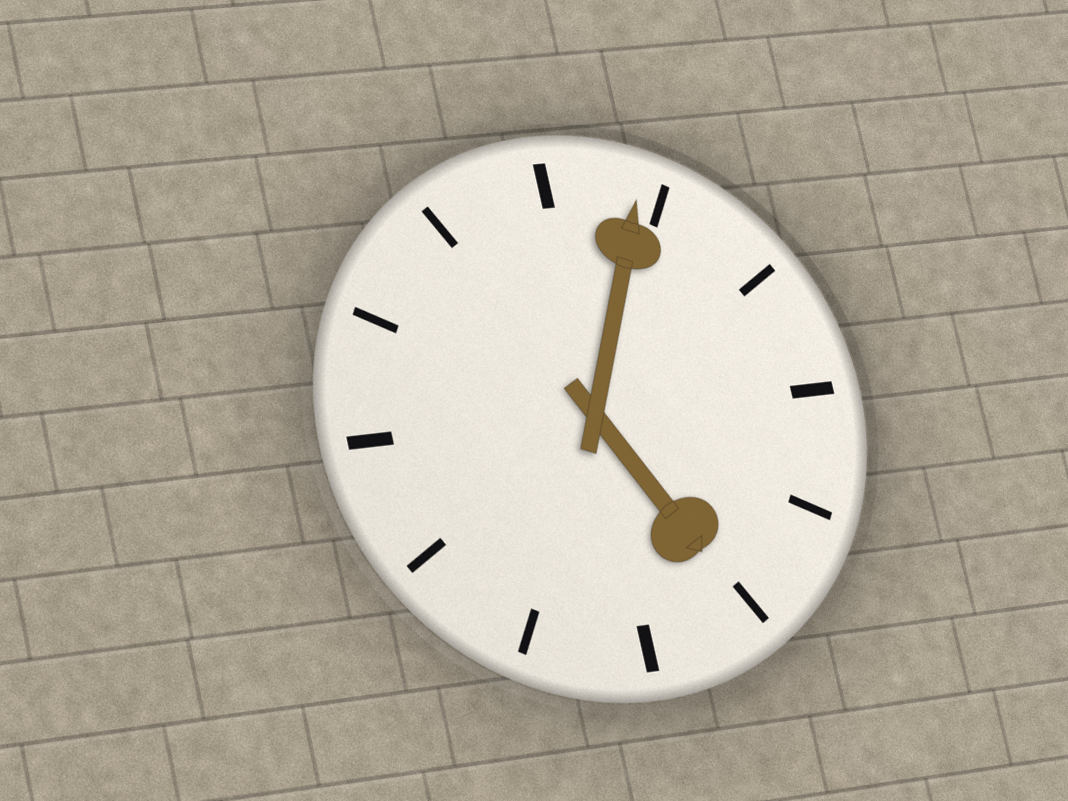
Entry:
5.04
